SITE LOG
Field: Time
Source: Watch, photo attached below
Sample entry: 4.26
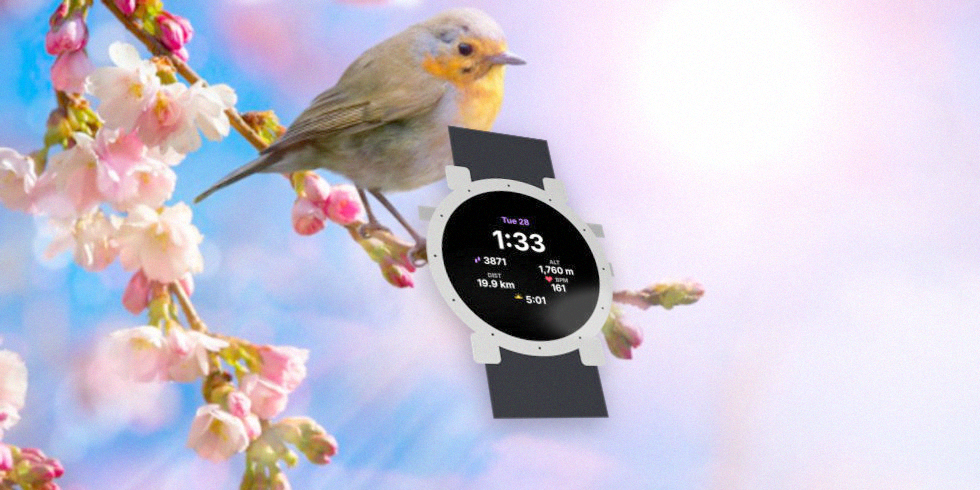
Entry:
1.33
